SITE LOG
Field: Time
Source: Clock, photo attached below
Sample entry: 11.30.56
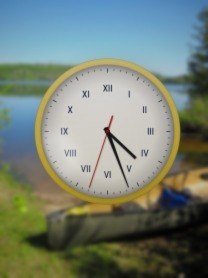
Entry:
4.26.33
